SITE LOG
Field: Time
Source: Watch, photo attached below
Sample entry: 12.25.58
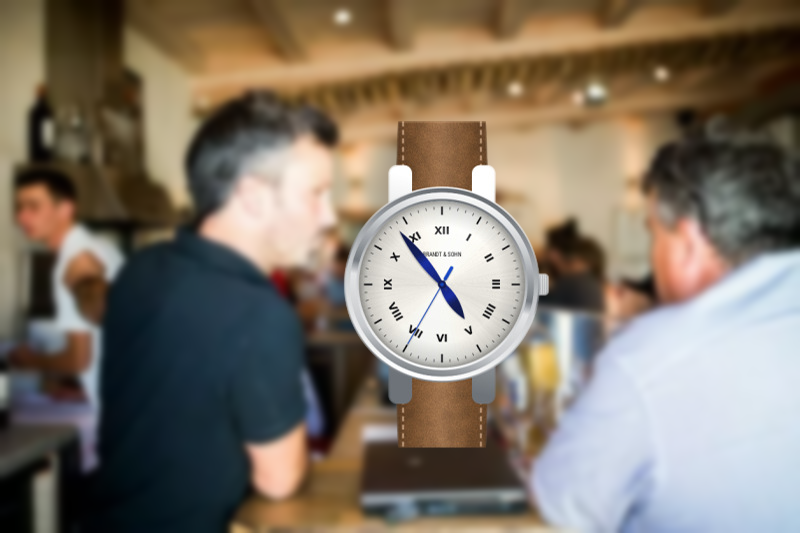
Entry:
4.53.35
